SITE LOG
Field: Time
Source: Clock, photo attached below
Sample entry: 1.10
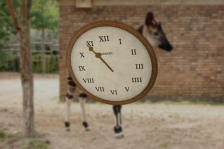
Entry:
10.54
